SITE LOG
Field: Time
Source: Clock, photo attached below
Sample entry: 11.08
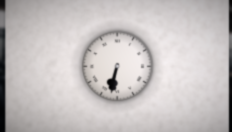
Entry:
6.32
